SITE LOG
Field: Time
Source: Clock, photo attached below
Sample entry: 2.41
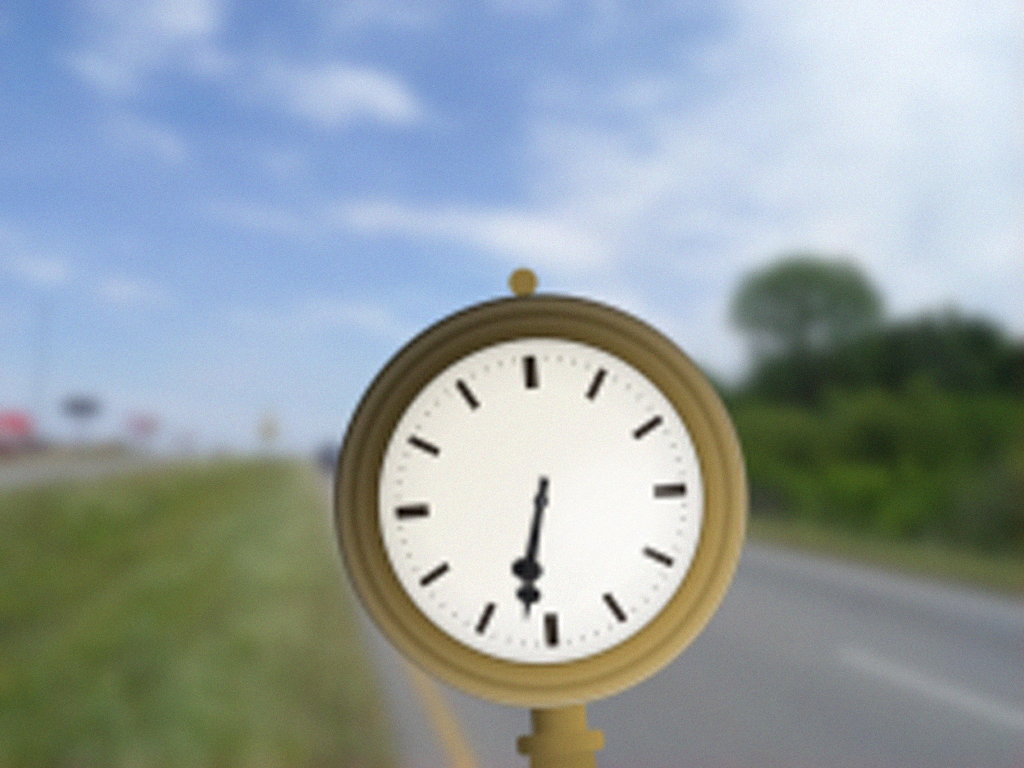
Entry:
6.32
